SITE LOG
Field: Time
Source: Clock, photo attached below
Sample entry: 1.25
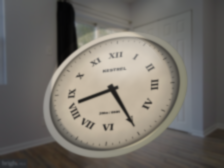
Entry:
8.25
